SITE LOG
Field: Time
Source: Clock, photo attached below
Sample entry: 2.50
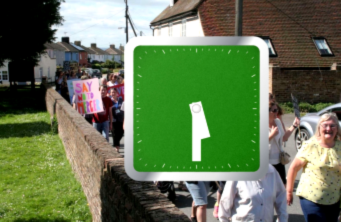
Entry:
5.30
